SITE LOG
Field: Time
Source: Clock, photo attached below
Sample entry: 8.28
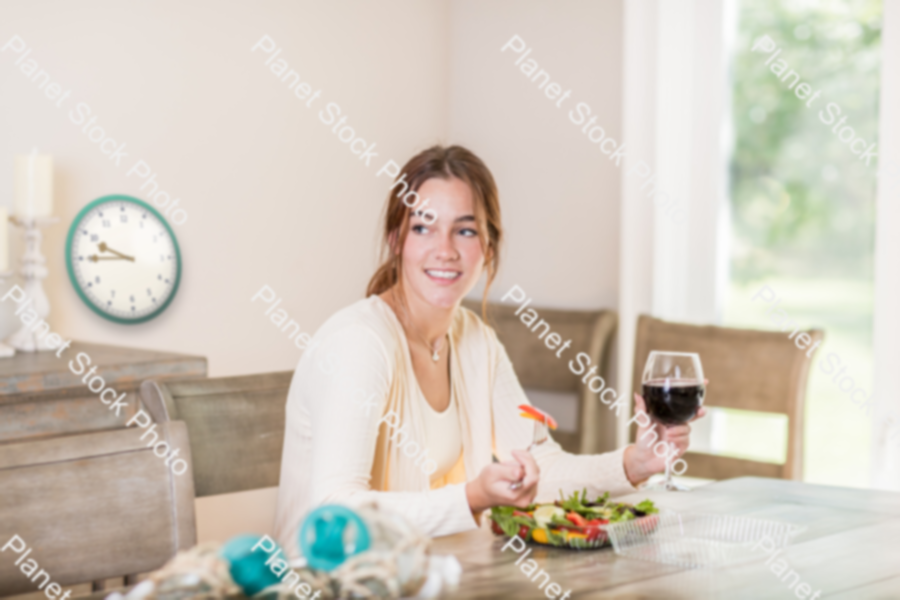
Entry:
9.45
